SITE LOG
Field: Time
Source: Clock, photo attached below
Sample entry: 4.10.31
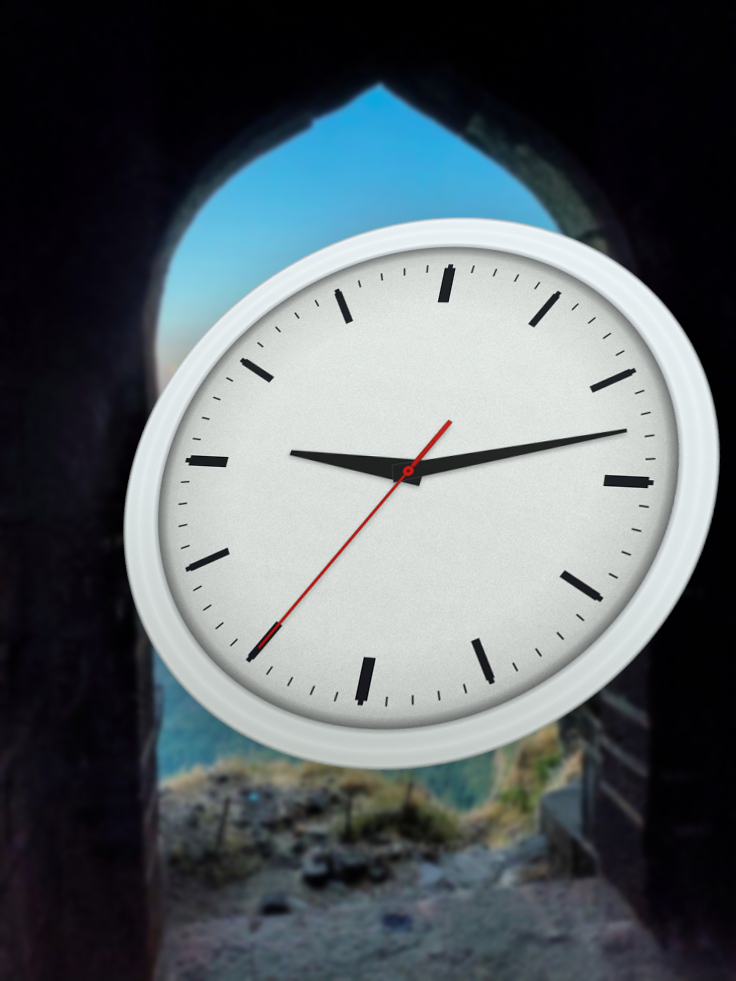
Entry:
9.12.35
